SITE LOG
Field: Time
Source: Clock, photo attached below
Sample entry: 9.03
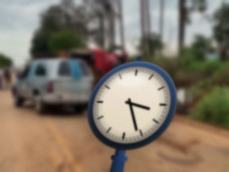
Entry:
3.26
